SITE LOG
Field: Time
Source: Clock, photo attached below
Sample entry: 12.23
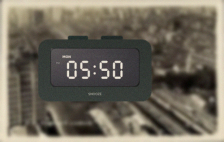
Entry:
5.50
